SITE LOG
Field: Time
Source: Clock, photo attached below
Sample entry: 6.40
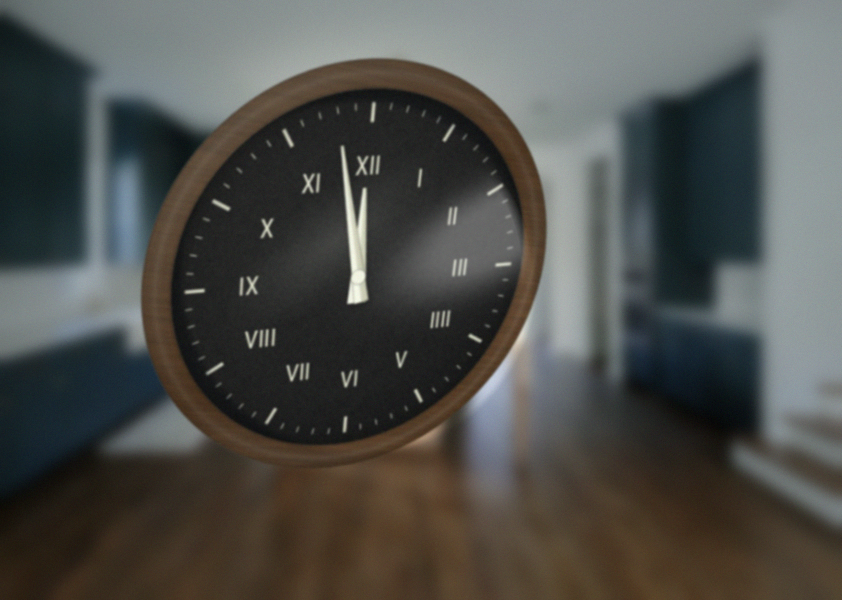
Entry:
11.58
